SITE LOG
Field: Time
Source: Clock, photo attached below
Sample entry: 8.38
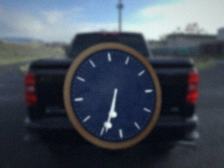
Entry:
6.34
